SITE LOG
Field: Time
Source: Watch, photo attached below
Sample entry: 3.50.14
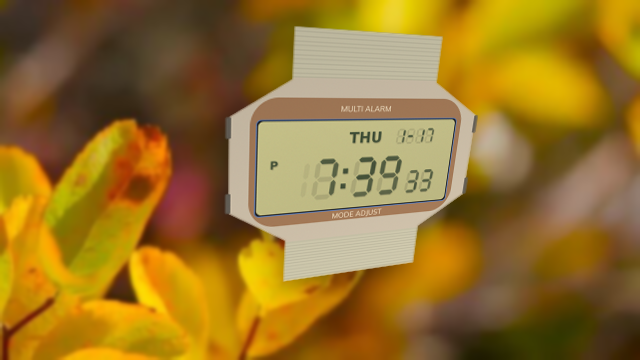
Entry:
7.39.33
